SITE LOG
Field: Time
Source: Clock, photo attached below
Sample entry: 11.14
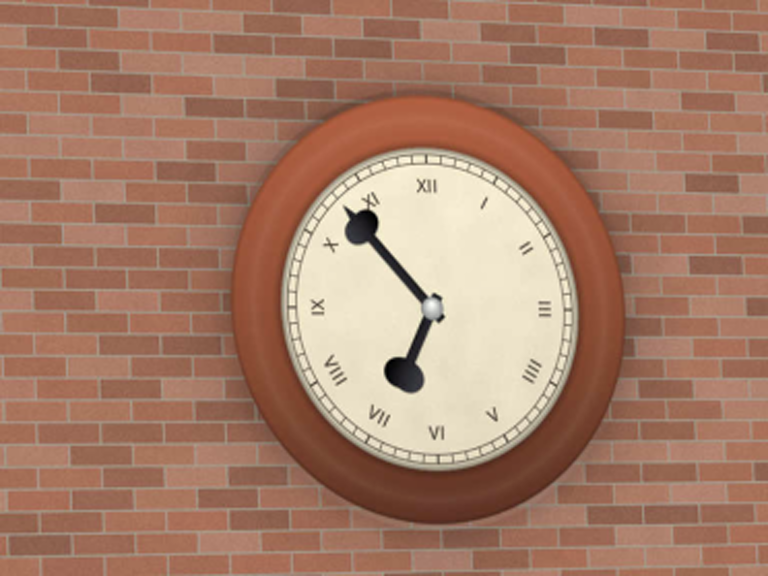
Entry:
6.53
